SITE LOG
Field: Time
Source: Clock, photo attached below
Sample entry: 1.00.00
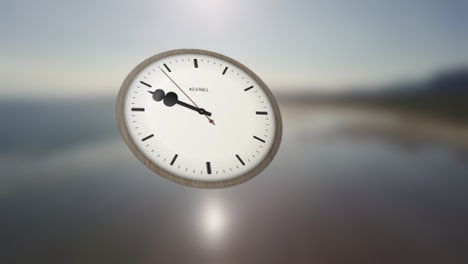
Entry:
9.48.54
